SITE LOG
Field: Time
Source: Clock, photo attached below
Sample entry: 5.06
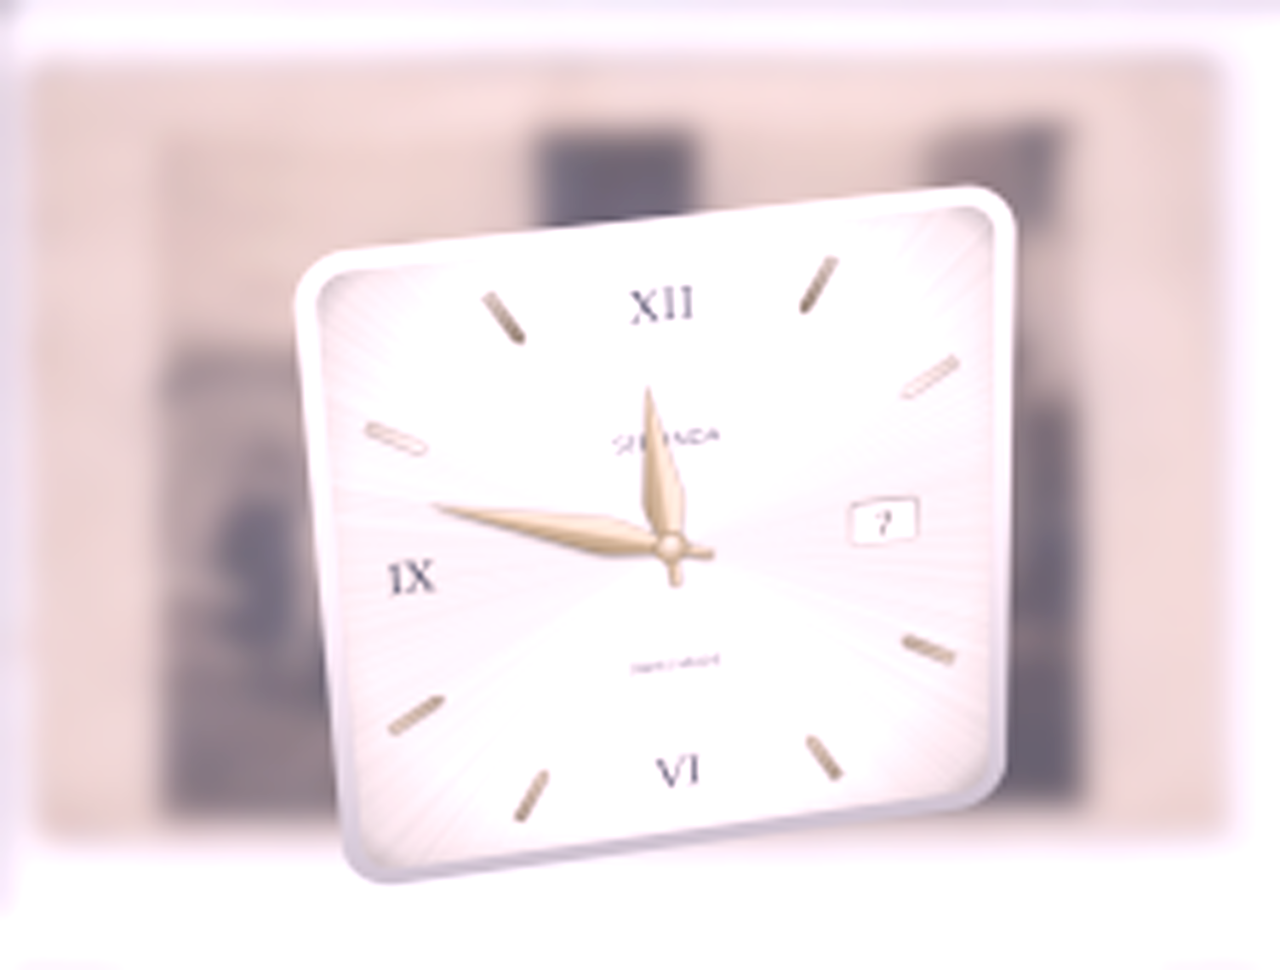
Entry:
11.48
